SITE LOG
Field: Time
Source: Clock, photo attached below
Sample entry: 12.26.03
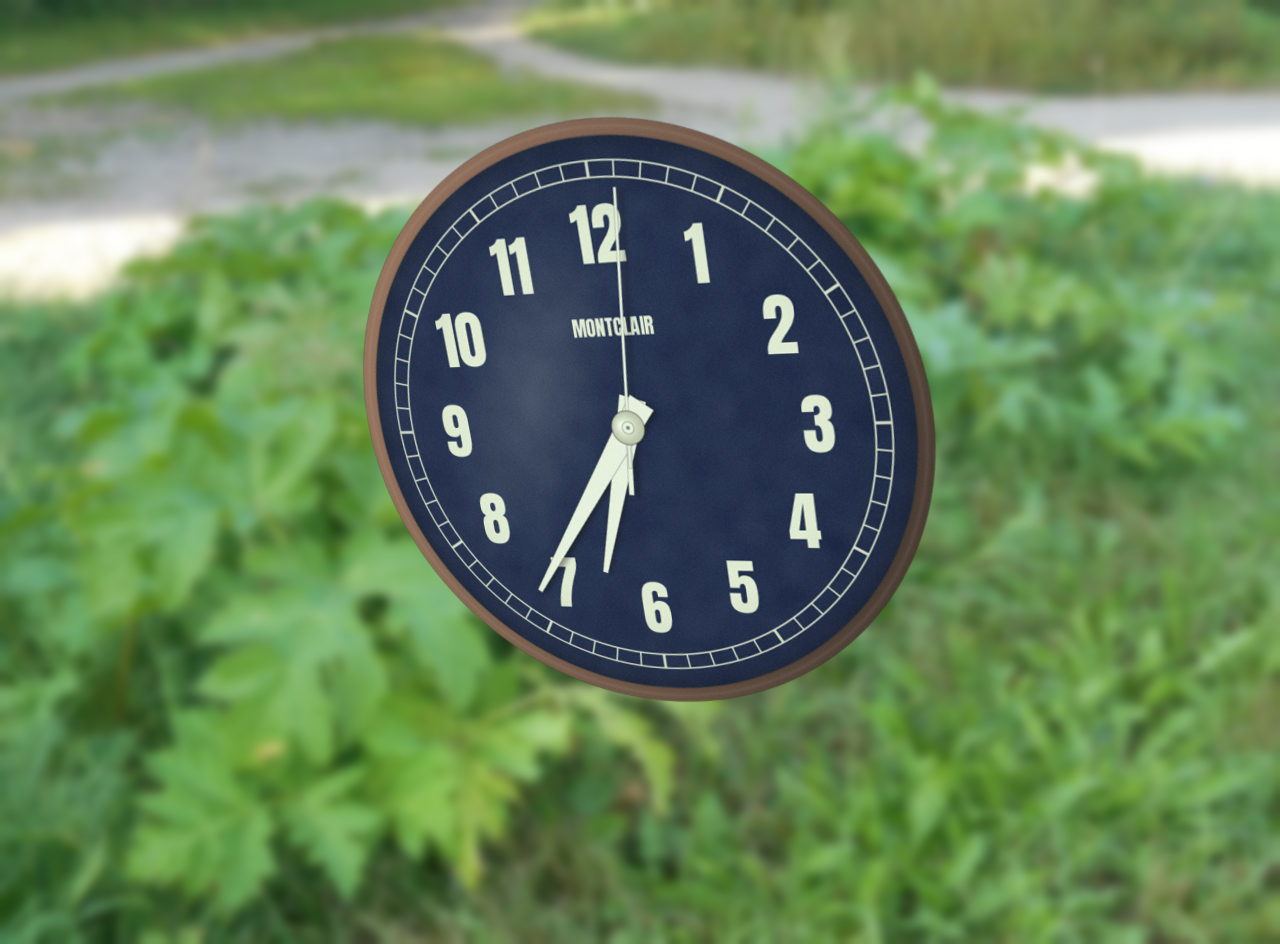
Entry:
6.36.01
